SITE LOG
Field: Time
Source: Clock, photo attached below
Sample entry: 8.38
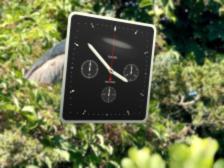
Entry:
3.52
